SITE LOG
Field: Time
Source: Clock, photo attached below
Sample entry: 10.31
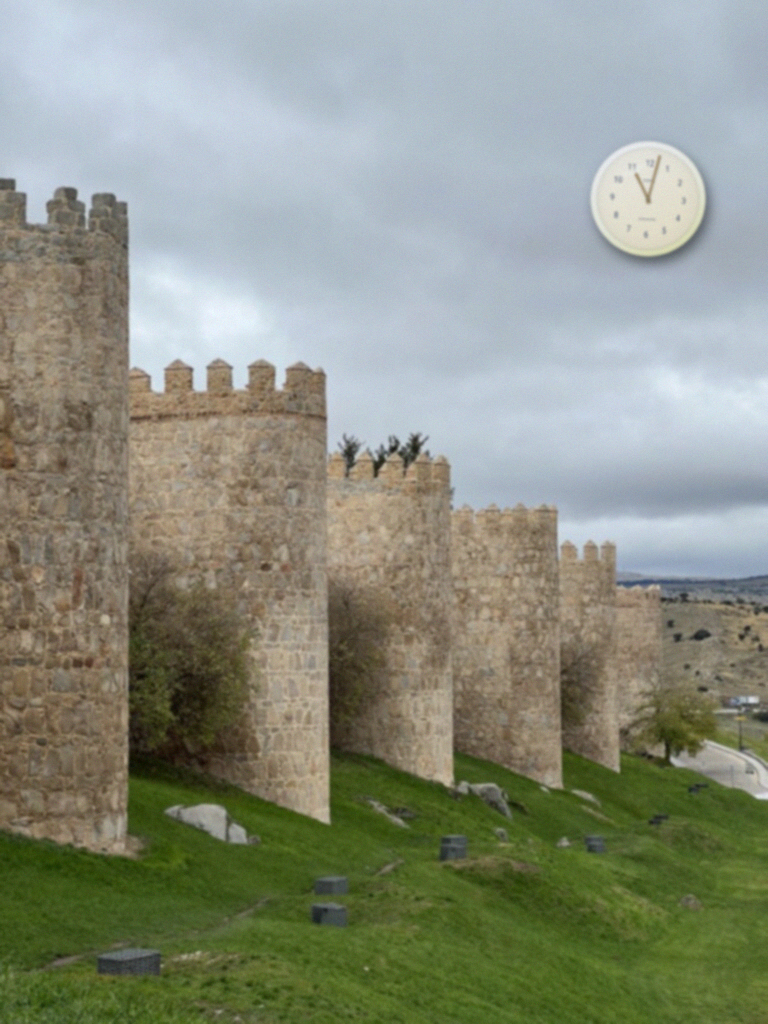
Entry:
11.02
